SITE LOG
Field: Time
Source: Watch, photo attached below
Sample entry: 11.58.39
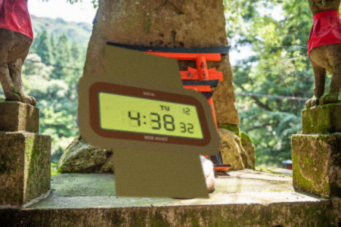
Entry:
4.38.32
